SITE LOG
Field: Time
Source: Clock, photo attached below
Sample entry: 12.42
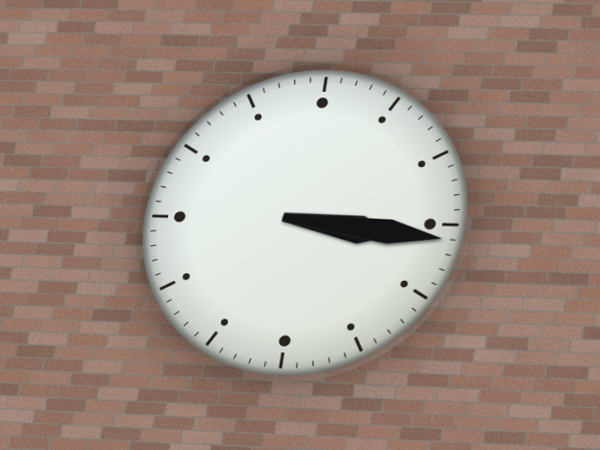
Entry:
3.16
